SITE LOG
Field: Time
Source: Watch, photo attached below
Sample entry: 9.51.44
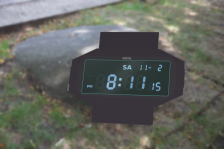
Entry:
8.11.15
